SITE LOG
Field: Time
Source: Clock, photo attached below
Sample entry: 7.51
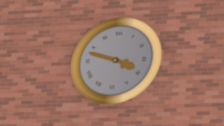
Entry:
3.48
